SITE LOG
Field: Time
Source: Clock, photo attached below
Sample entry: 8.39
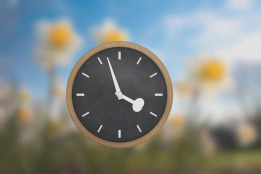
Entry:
3.57
